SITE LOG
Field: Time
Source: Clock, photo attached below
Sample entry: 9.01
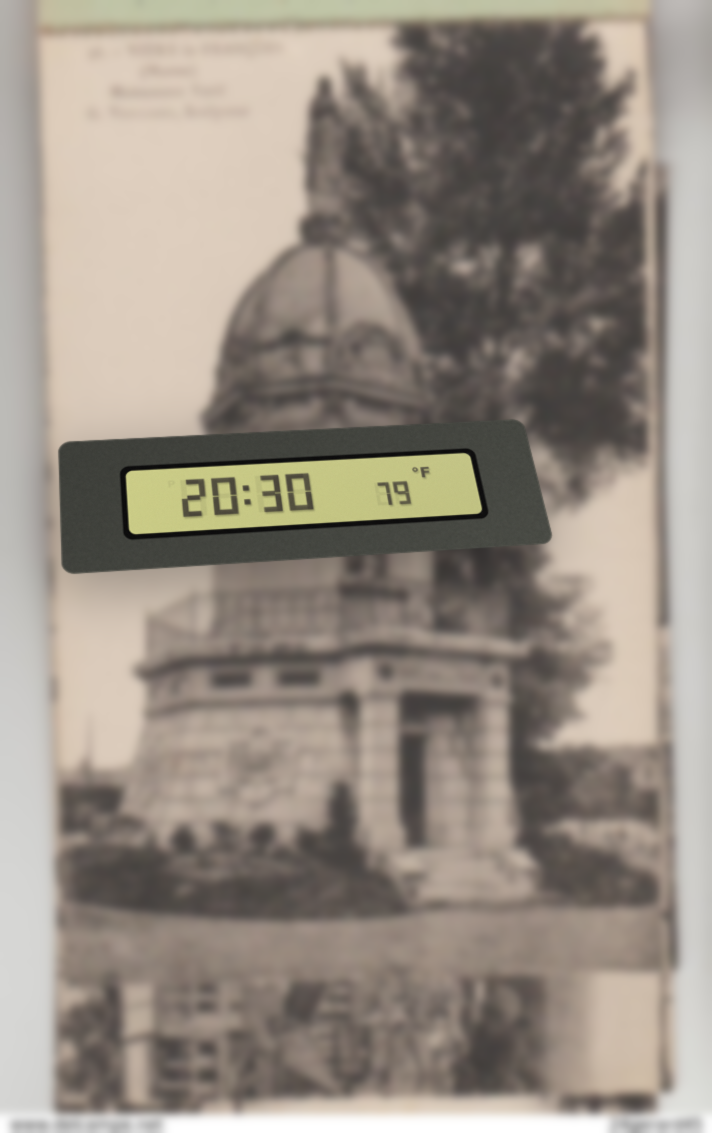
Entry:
20.30
